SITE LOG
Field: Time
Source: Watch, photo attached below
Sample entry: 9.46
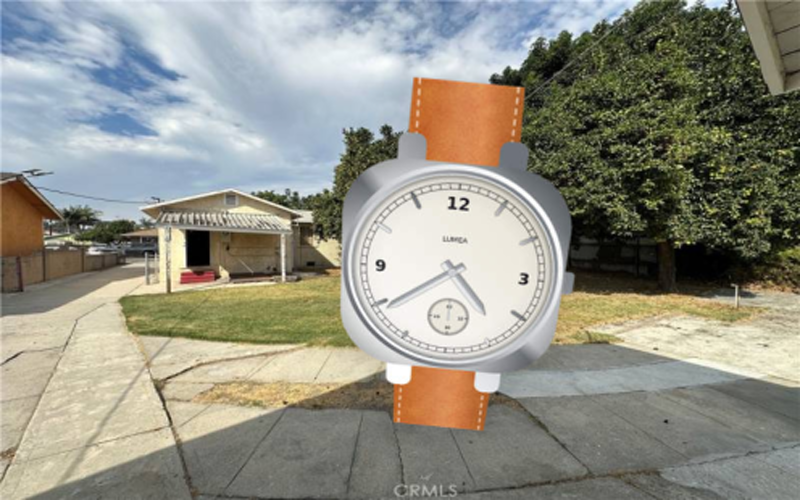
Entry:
4.39
